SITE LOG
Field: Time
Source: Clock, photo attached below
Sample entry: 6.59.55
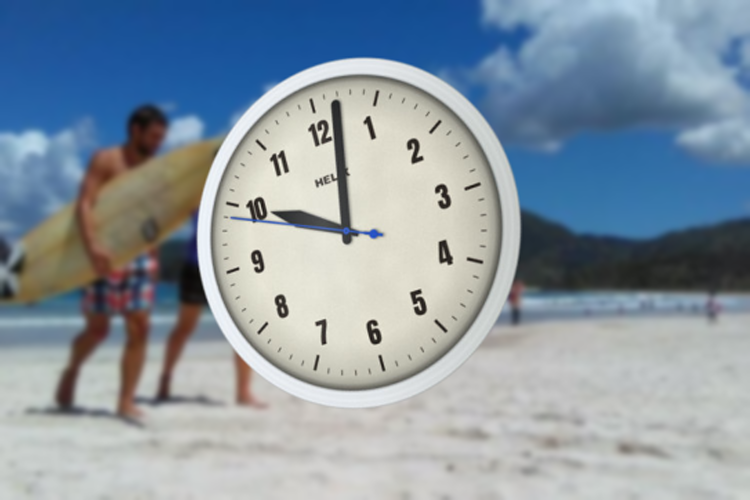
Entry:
10.01.49
